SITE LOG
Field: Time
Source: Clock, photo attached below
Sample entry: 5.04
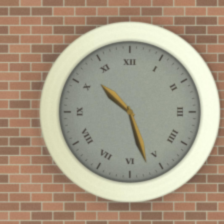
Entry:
10.27
